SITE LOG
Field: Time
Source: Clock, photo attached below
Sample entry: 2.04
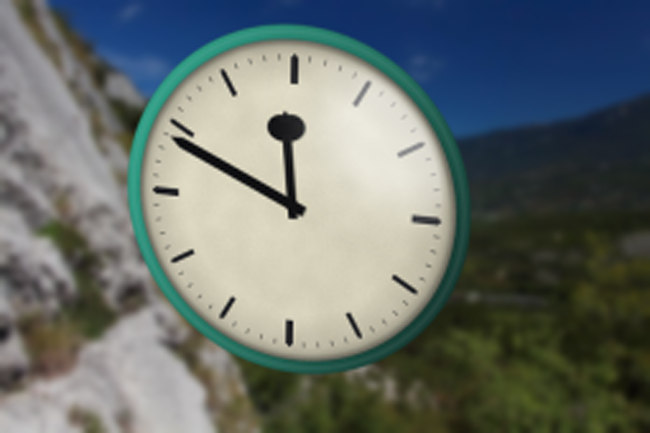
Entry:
11.49
